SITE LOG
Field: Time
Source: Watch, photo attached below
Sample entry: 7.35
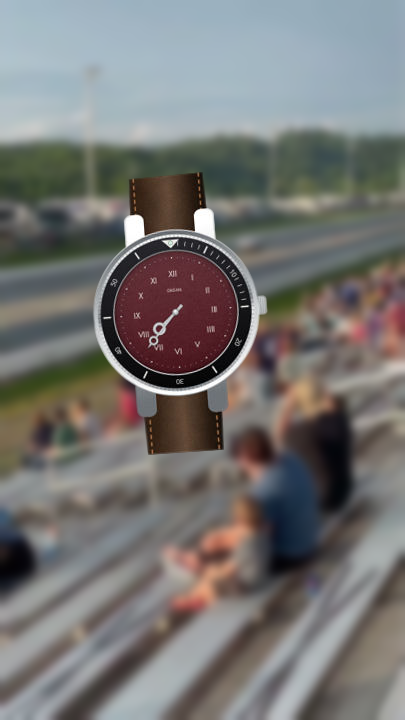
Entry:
7.37
